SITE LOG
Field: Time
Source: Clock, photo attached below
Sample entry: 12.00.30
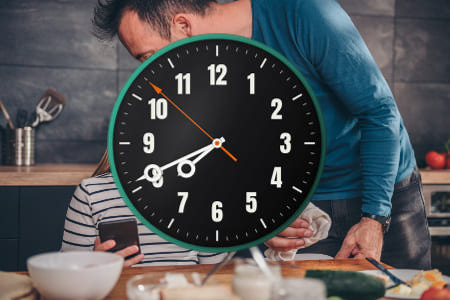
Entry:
7.40.52
